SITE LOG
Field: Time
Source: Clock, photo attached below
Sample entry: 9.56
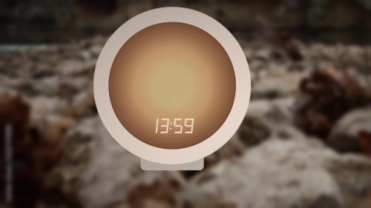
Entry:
13.59
